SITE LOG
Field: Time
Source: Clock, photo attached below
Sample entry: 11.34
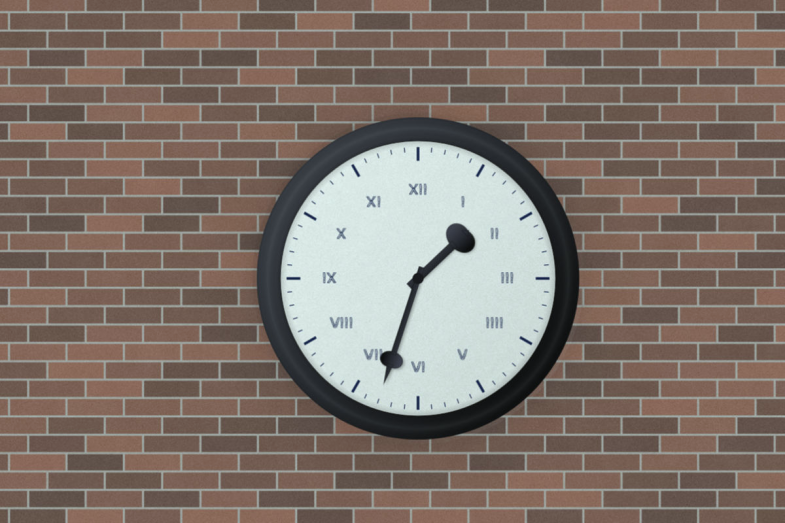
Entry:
1.33
